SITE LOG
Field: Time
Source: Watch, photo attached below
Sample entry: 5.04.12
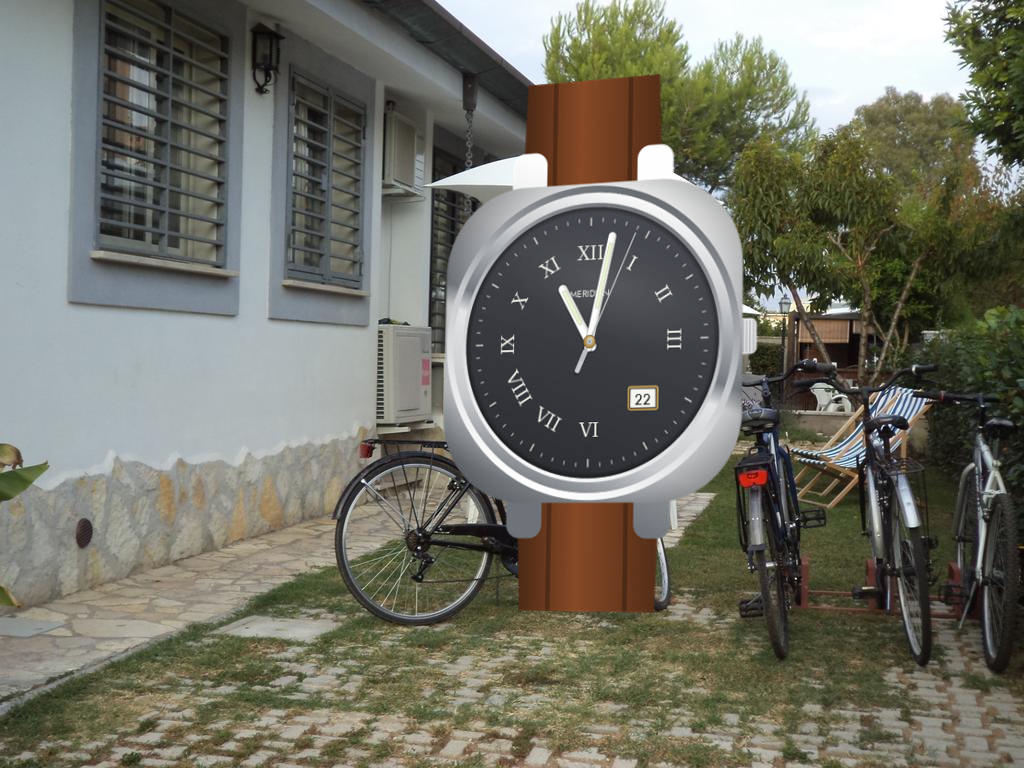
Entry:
11.02.04
